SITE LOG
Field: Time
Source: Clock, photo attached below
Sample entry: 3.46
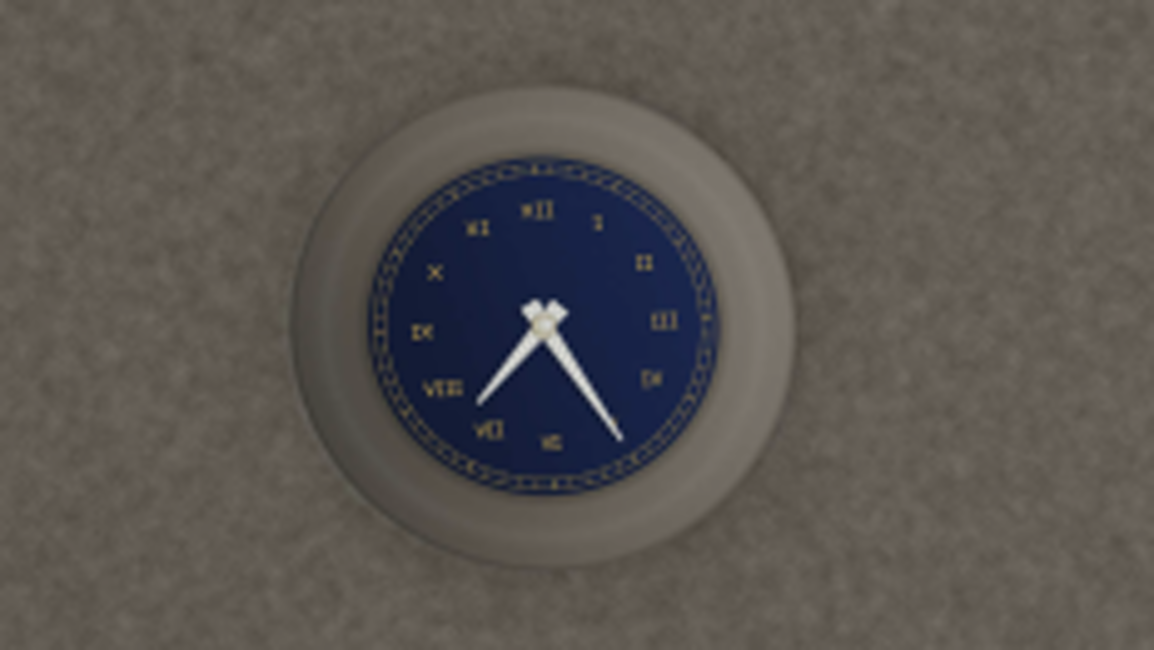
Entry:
7.25
